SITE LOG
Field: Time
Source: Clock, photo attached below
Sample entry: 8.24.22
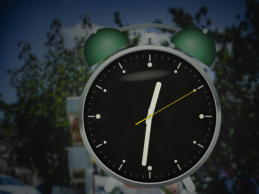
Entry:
12.31.10
